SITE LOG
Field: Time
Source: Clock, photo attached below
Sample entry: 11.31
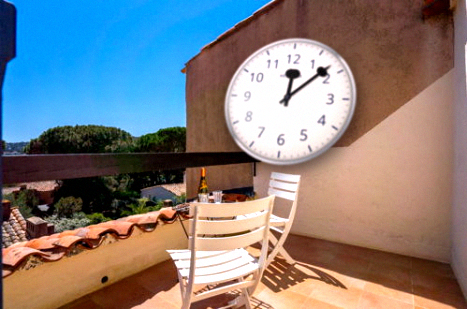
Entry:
12.08
